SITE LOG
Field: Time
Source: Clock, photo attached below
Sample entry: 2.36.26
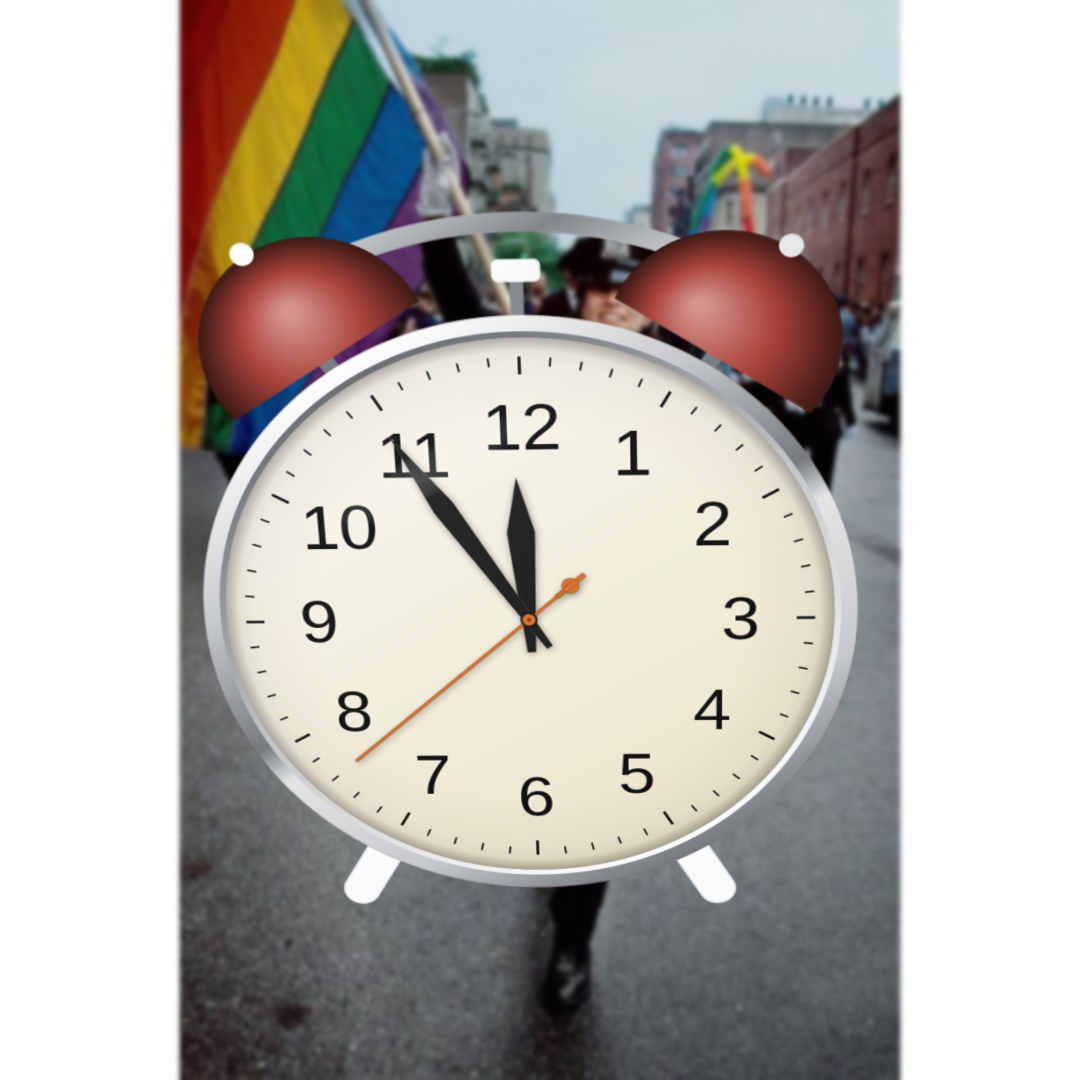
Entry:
11.54.38
